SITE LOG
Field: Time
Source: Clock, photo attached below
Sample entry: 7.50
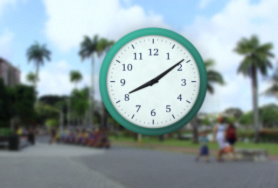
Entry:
8.09
